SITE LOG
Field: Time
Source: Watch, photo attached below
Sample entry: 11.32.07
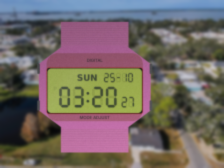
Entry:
3.20.27
